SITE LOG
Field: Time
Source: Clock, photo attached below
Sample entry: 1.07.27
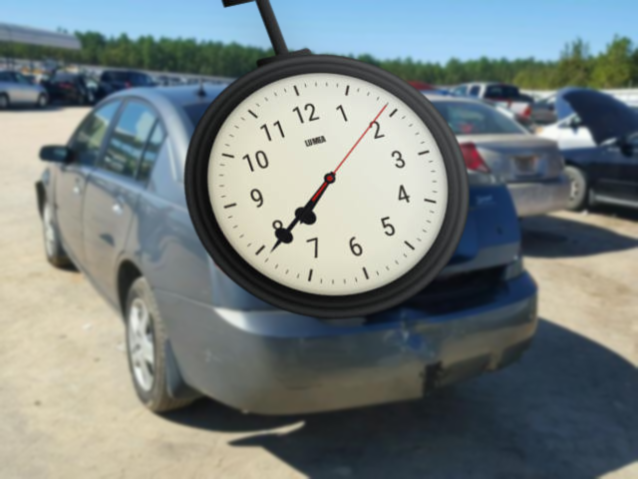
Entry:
7.39.09
